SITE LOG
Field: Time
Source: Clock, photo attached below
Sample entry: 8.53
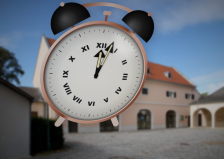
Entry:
12.03
